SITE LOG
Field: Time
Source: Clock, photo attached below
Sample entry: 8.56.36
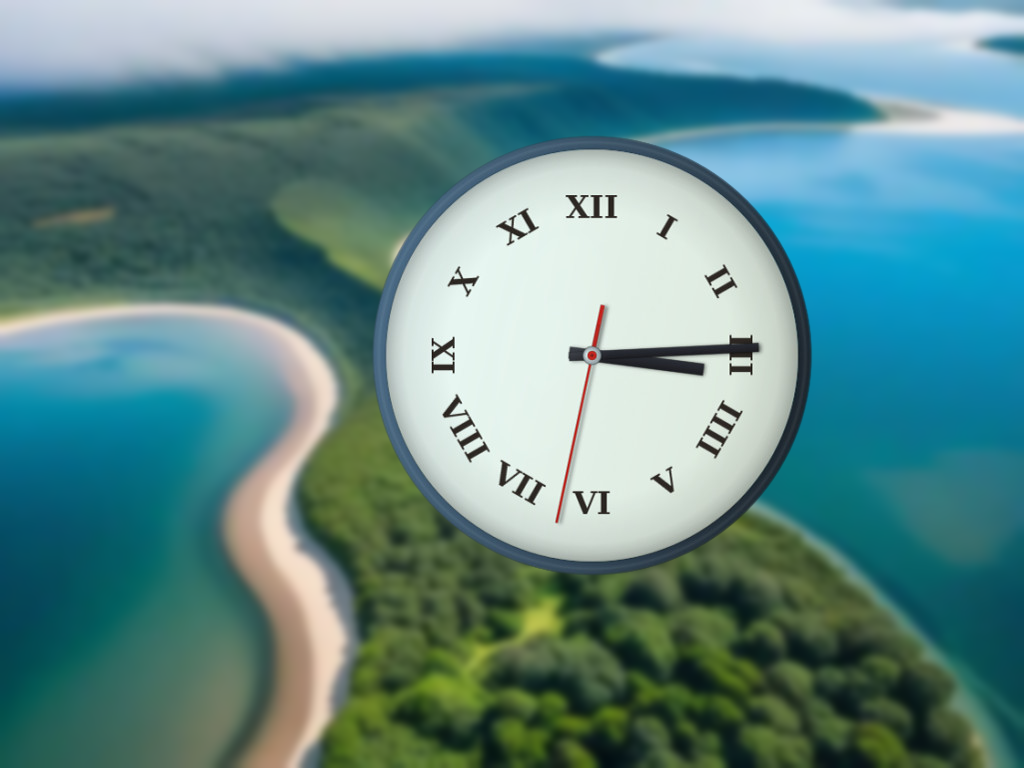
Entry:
3.14.32
